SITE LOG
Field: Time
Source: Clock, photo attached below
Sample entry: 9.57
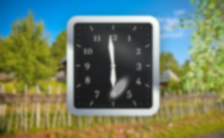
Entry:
5.59
